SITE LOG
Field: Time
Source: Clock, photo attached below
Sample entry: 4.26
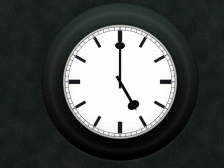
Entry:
5.00
